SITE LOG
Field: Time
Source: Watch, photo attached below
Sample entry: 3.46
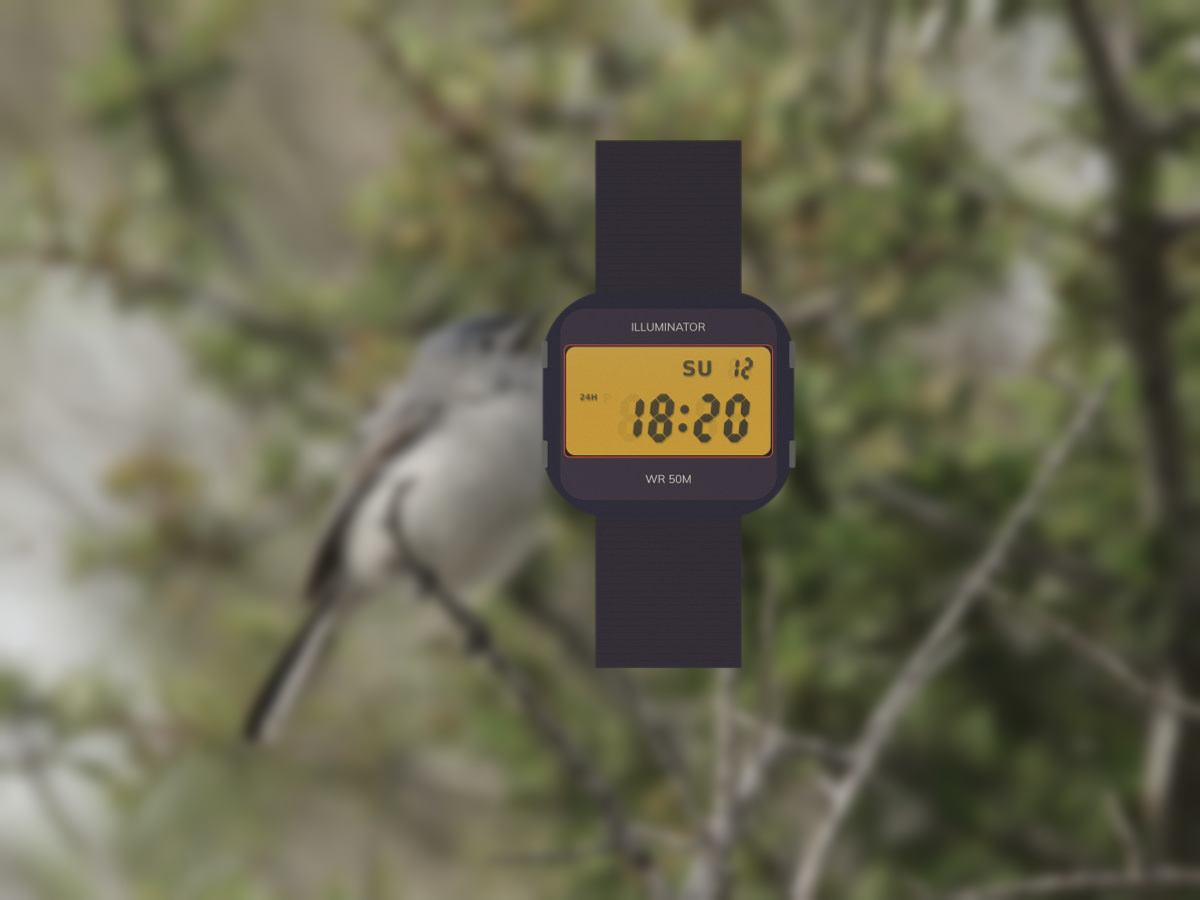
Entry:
18.20
